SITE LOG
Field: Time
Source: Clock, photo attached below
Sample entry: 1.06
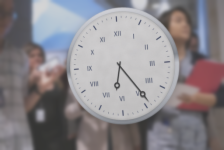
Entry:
6.24
